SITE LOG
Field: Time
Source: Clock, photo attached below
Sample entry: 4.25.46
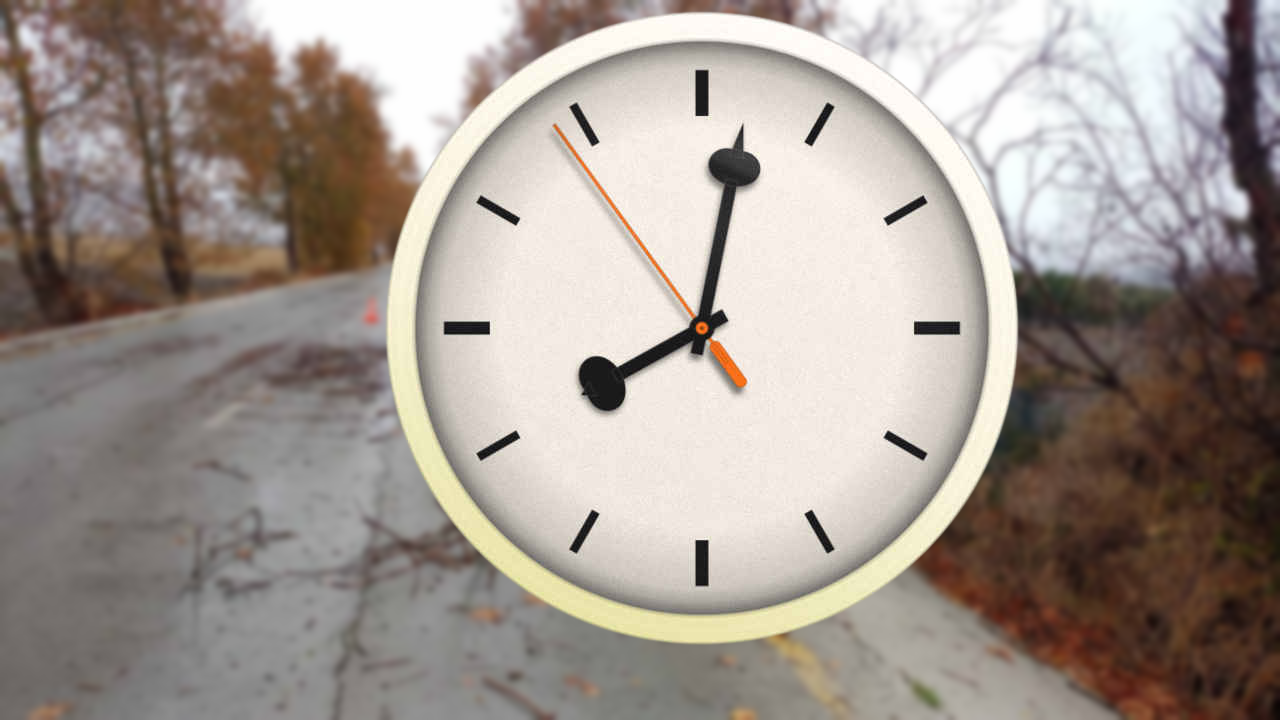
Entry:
8.01.54
